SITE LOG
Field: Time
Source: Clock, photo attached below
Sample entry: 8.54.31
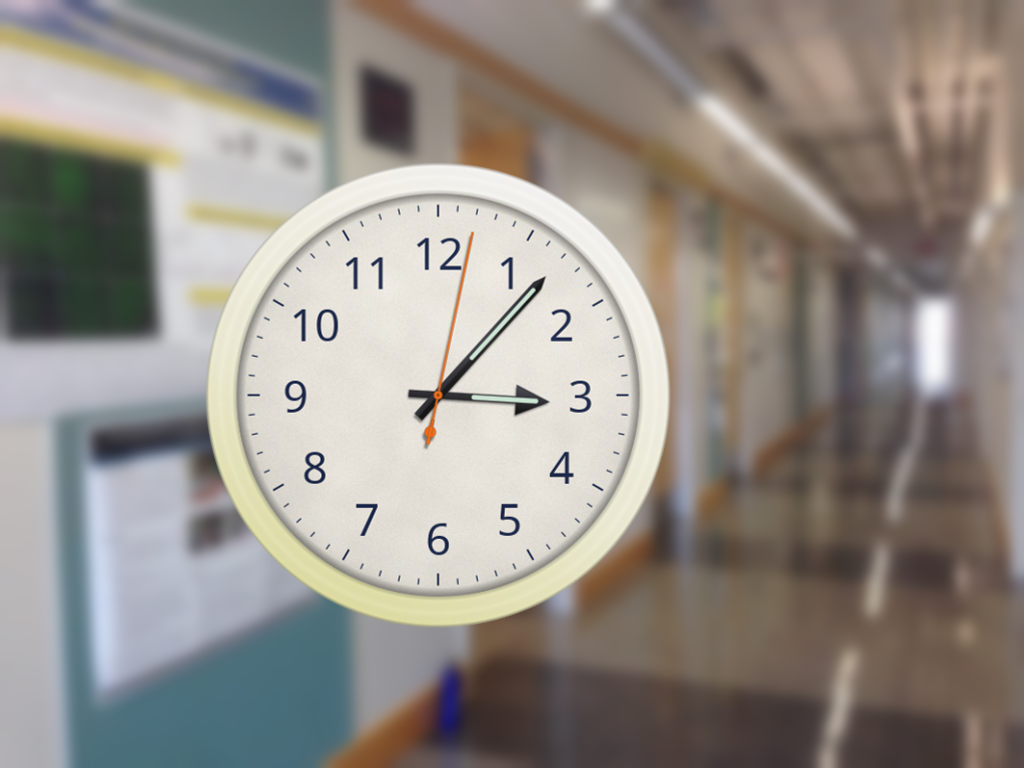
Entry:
3.07.02
